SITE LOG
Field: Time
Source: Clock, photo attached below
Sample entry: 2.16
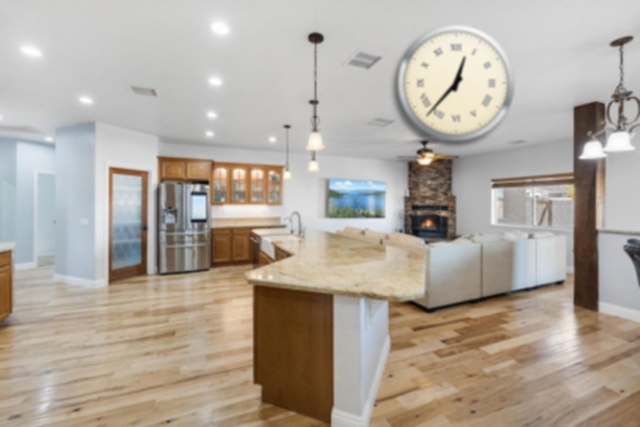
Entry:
12.37
